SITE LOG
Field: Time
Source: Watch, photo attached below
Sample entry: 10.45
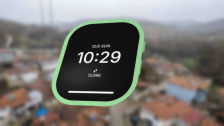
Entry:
10.29
